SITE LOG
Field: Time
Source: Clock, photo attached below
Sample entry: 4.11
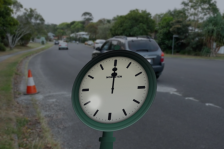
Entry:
12.00
